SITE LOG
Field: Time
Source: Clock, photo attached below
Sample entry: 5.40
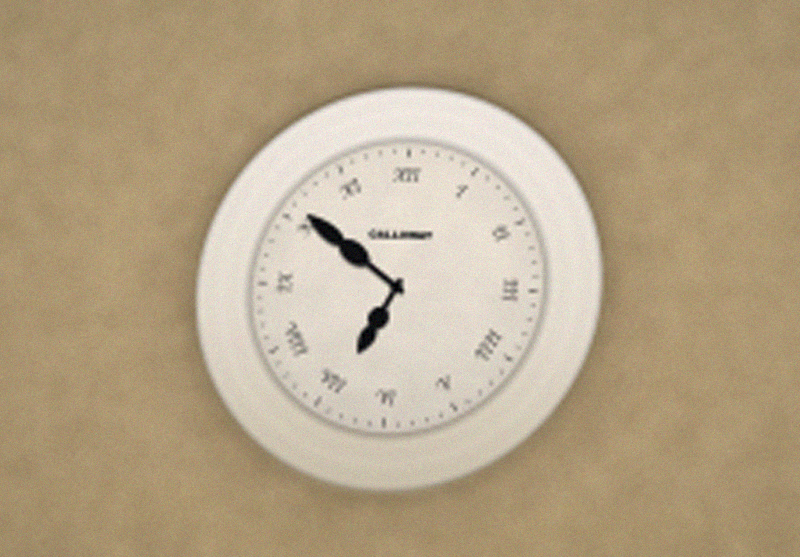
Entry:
6.51
